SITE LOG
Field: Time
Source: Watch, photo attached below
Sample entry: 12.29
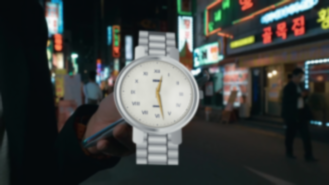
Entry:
12.28
